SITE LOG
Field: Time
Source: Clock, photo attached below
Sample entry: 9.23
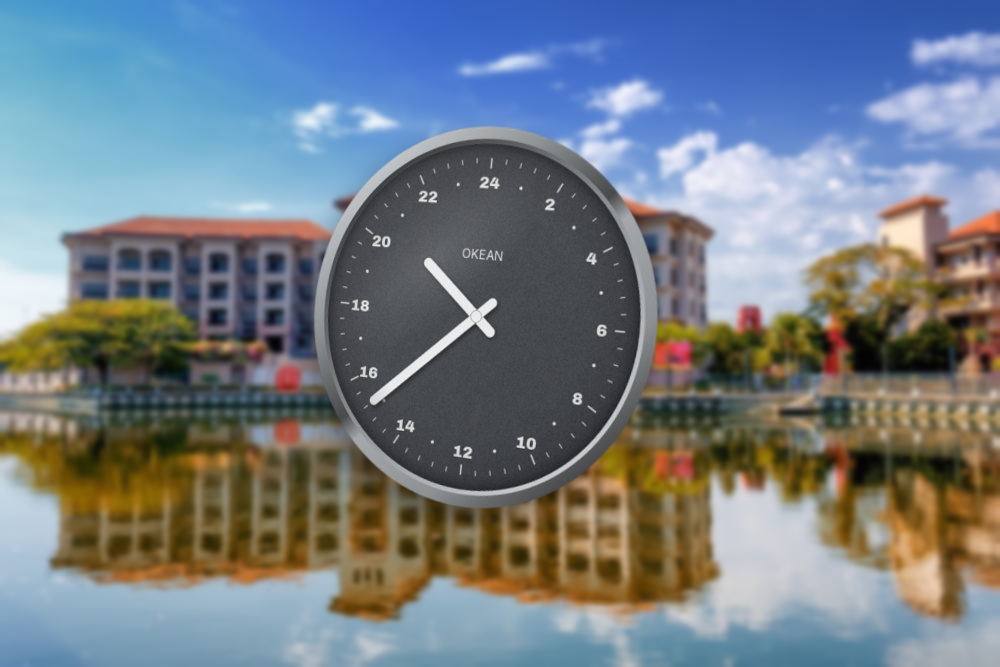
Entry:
20.38
